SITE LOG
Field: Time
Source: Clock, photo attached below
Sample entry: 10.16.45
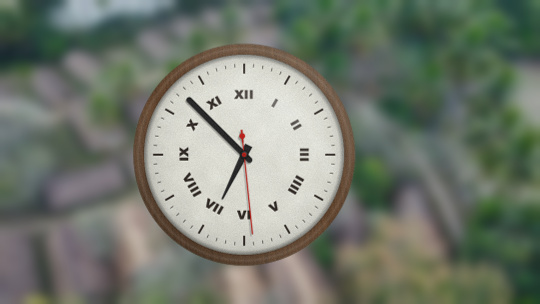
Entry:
6.52.29
